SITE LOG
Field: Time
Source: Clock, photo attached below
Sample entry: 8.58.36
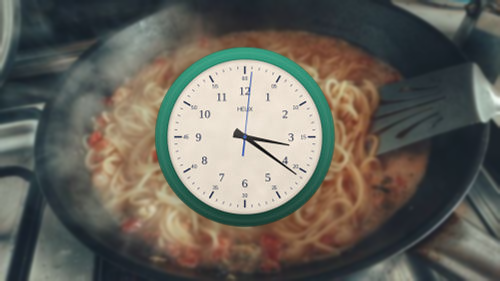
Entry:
3.21.01
